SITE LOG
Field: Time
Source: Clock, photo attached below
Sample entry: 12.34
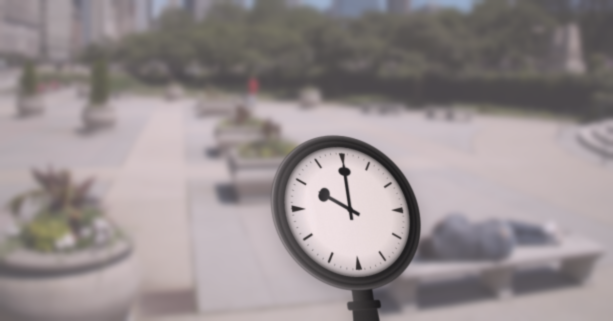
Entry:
10.00
